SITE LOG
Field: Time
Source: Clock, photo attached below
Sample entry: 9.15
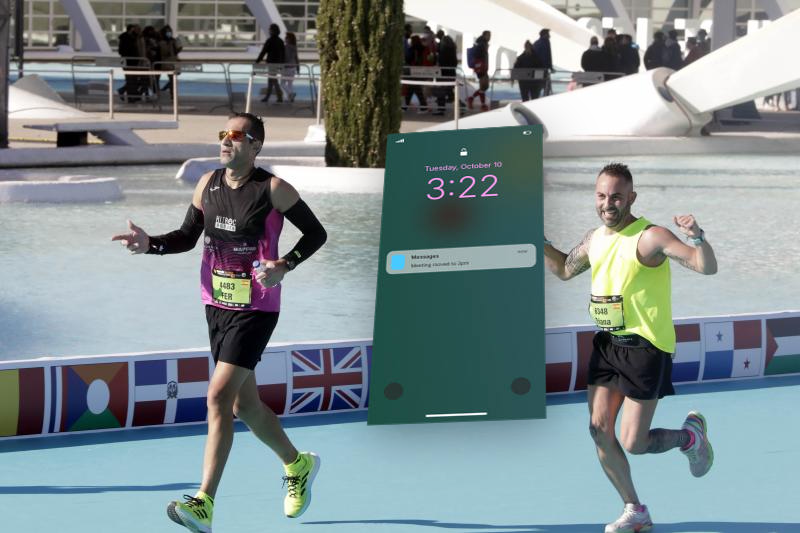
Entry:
3.22
